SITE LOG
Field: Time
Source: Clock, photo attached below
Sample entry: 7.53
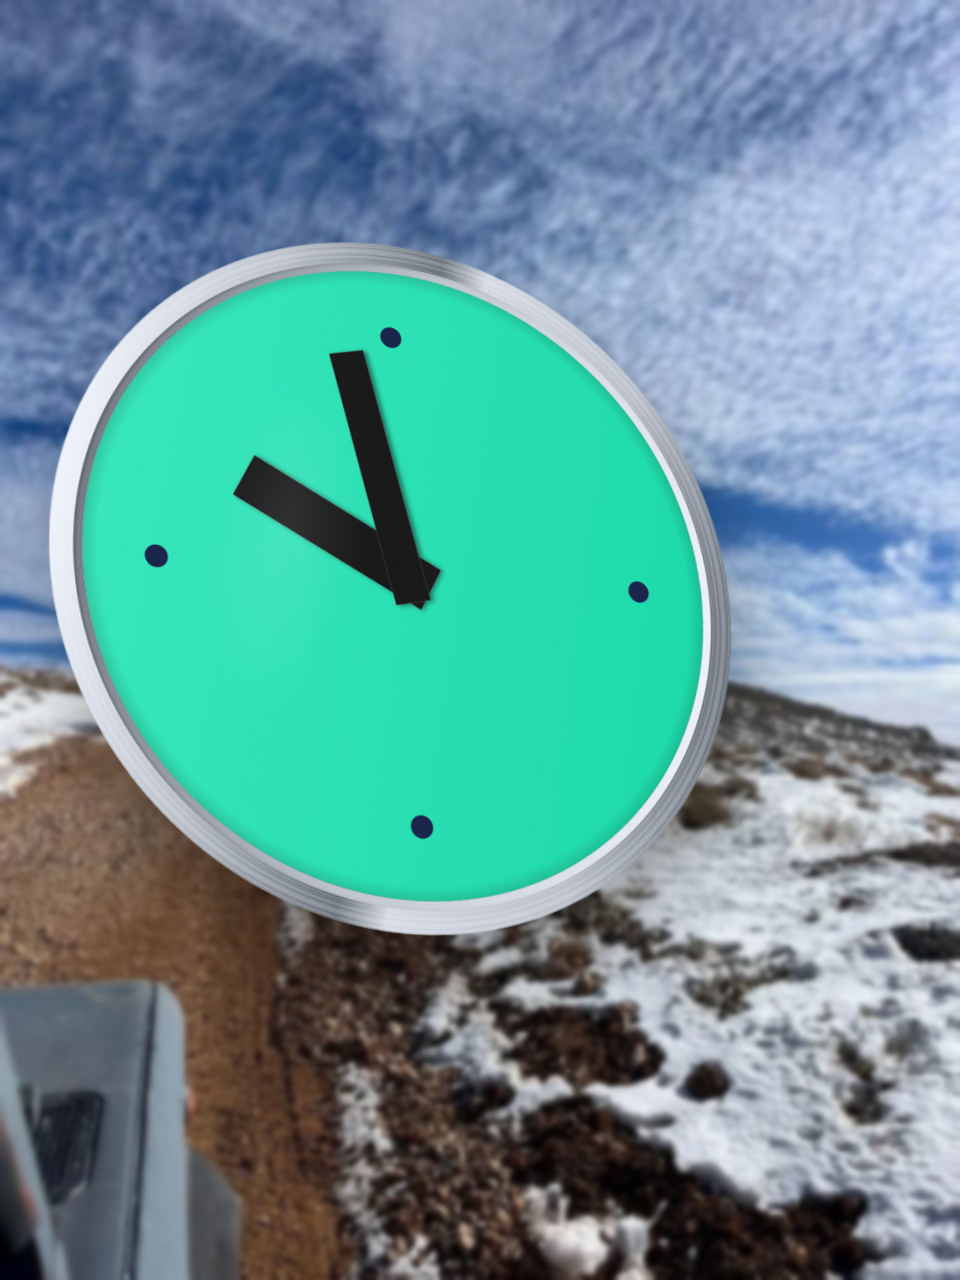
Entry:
9.58
